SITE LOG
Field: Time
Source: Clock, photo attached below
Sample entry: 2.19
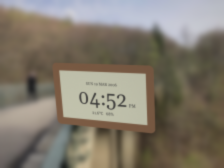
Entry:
4.52
